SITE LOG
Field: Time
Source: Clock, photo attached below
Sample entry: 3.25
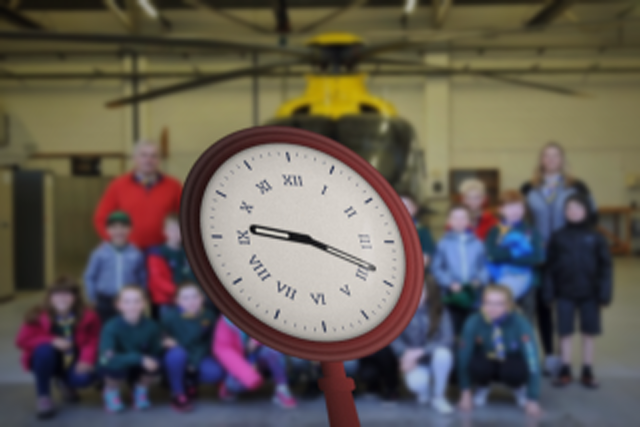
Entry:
9.19
